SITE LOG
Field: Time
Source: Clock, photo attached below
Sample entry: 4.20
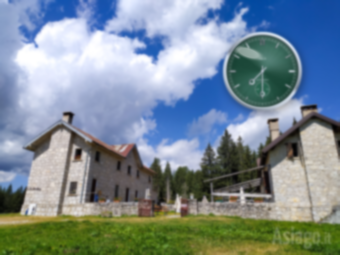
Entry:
7.30
